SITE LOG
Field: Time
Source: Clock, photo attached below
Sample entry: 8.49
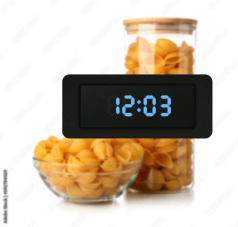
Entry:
12.03
